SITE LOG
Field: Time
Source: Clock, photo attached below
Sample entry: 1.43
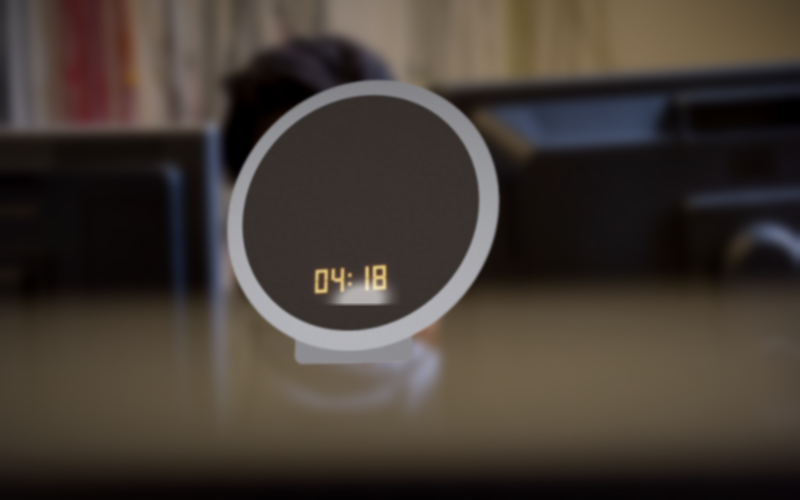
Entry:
4.18
